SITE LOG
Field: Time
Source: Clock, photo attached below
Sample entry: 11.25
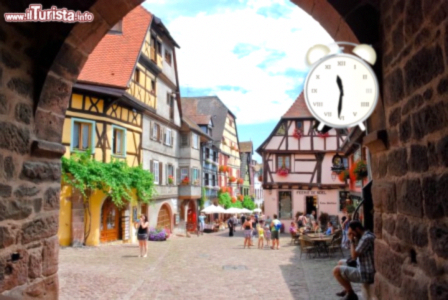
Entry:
11.31
